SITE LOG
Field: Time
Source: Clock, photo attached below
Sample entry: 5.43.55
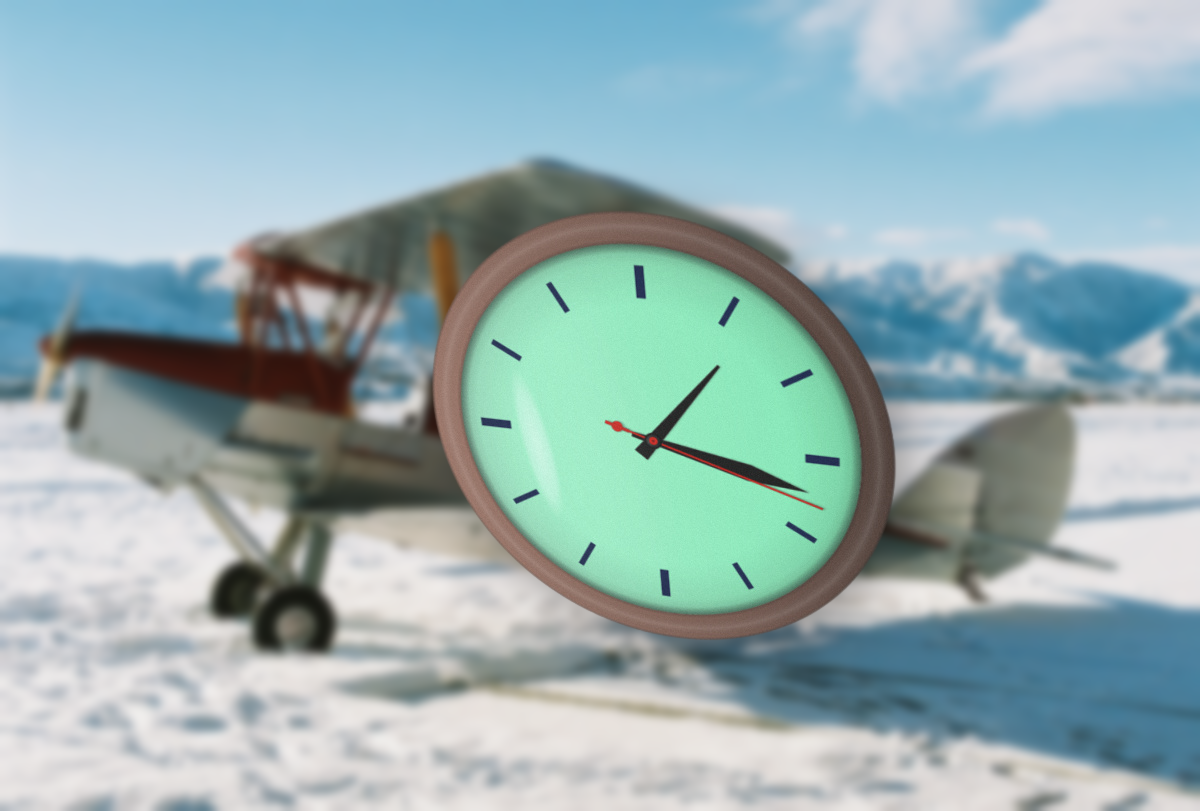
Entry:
1.17.18
